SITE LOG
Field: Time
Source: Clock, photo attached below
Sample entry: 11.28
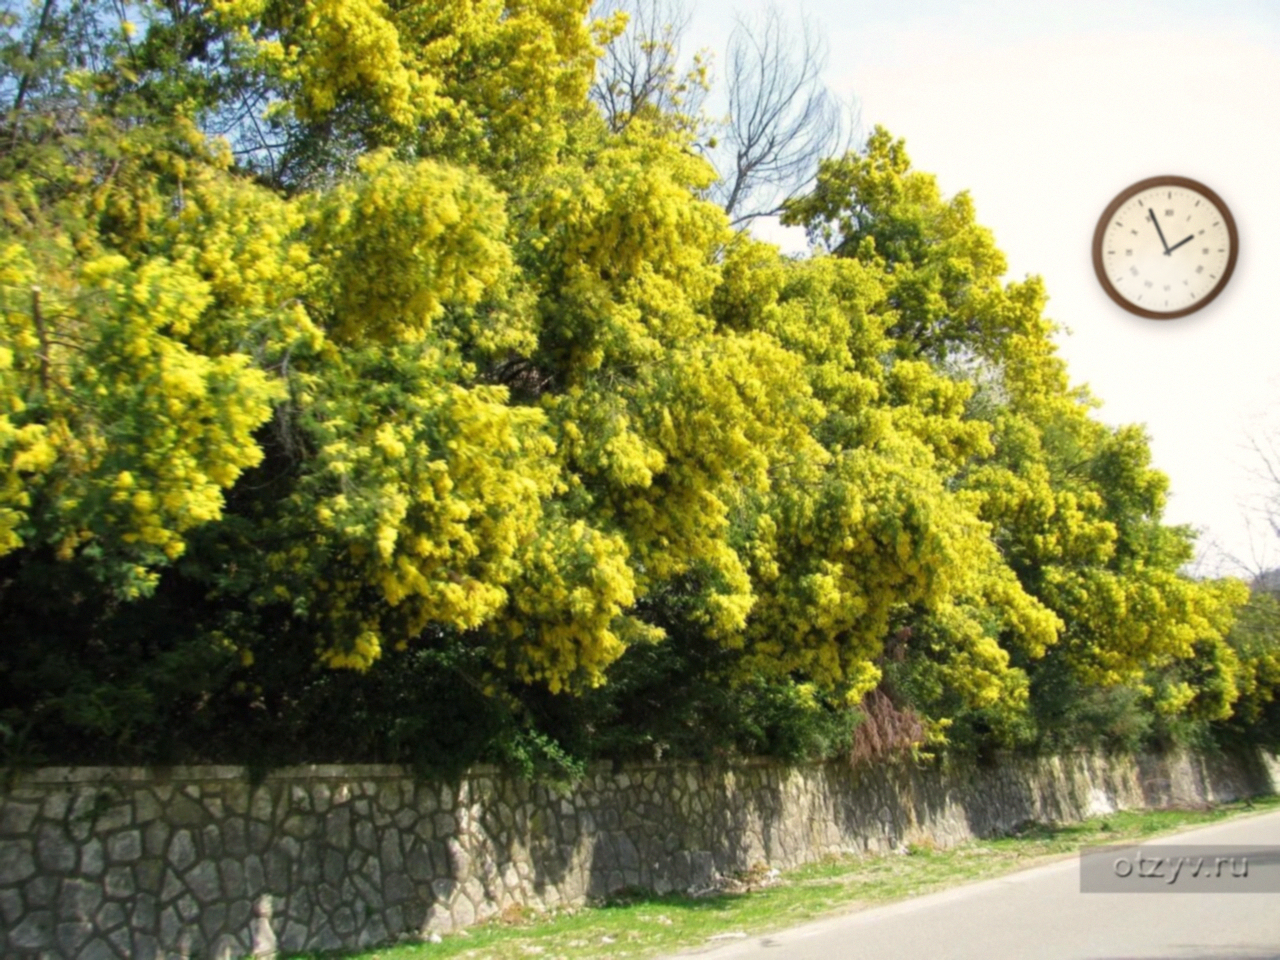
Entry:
1.56
